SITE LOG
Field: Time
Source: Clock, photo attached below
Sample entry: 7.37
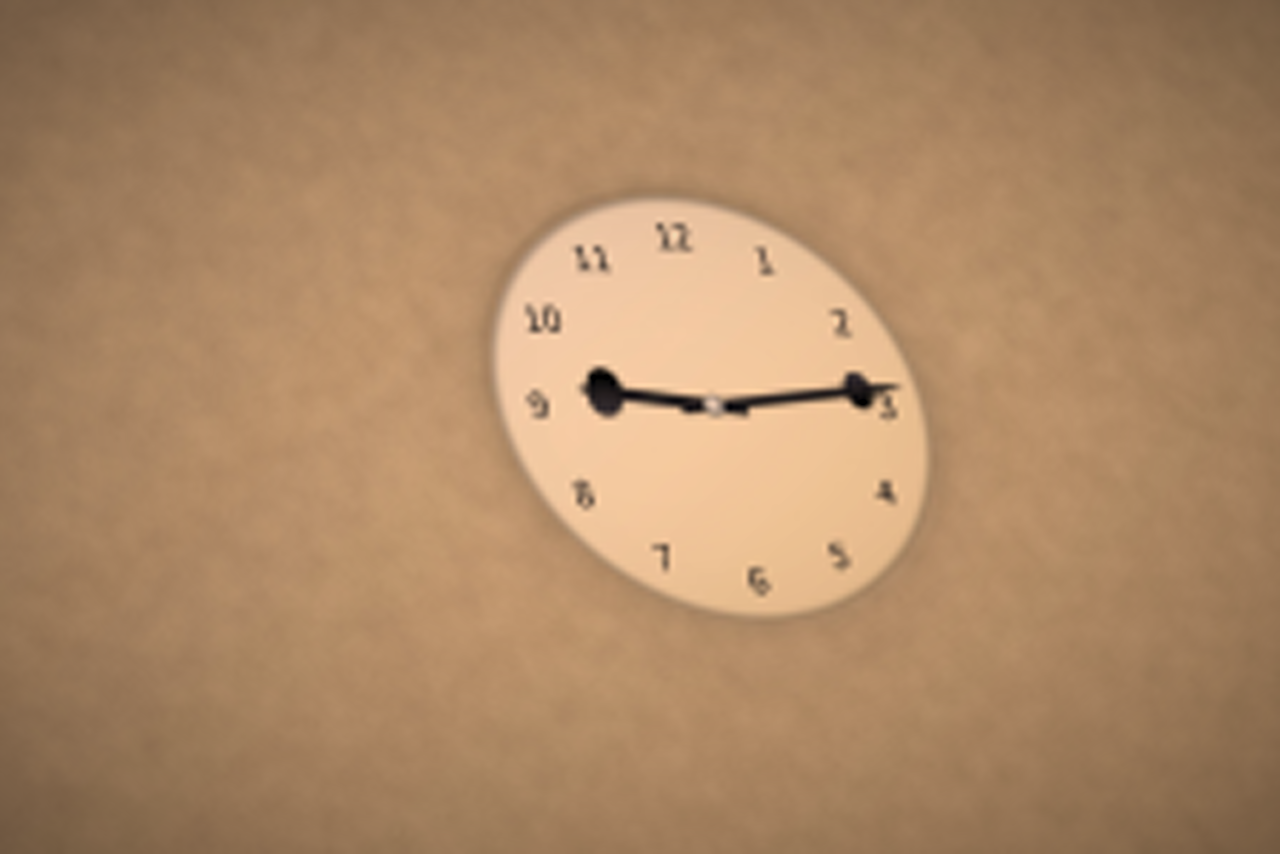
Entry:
9.14
